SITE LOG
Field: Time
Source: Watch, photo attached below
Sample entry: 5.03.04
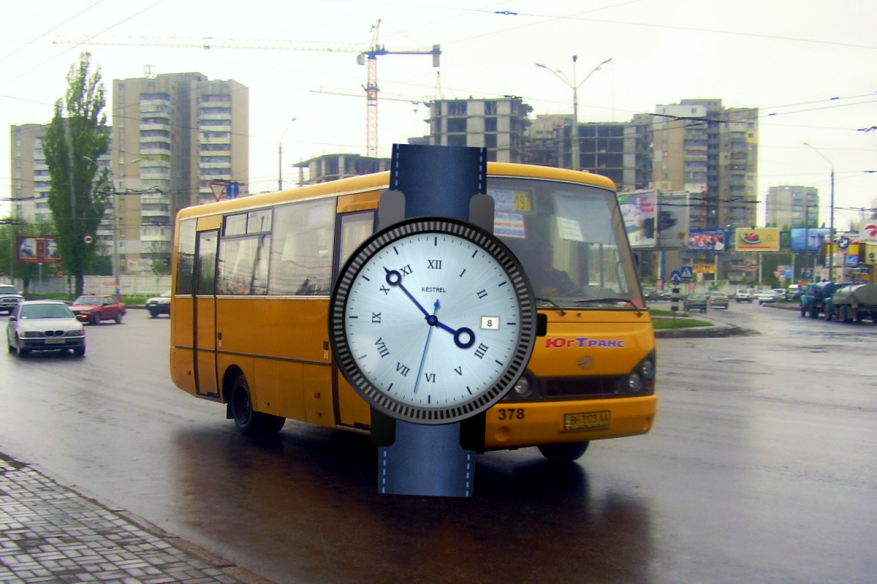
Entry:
3.52.32
